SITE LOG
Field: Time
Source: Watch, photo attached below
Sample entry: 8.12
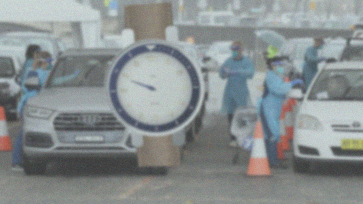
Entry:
9.49
